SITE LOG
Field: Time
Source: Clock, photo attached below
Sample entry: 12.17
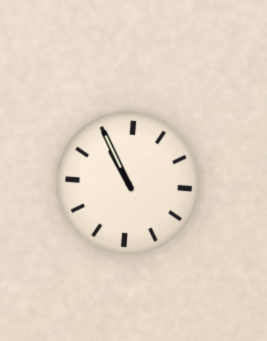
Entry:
10.55
